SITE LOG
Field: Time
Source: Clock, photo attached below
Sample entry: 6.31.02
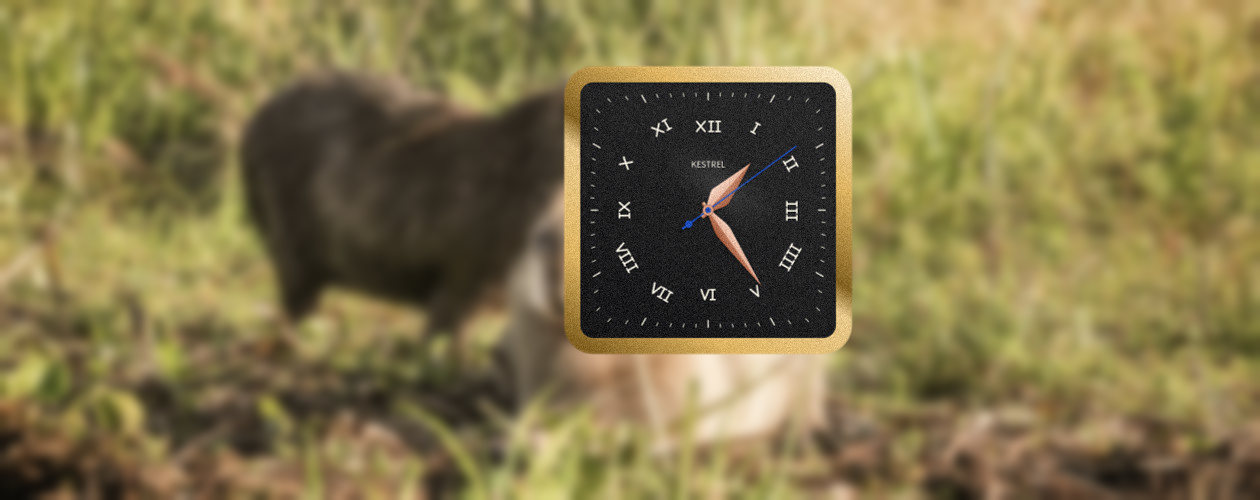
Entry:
1.24.09
